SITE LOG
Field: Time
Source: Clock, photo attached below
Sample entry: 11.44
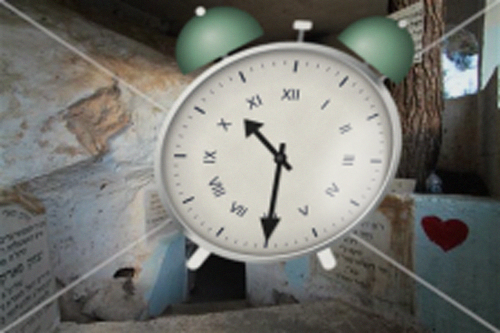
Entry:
10.30
